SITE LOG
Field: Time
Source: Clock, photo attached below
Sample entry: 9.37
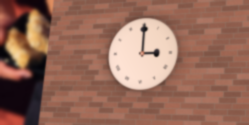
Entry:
3.00
